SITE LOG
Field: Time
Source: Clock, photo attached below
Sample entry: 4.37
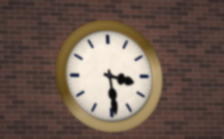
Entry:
3.29
